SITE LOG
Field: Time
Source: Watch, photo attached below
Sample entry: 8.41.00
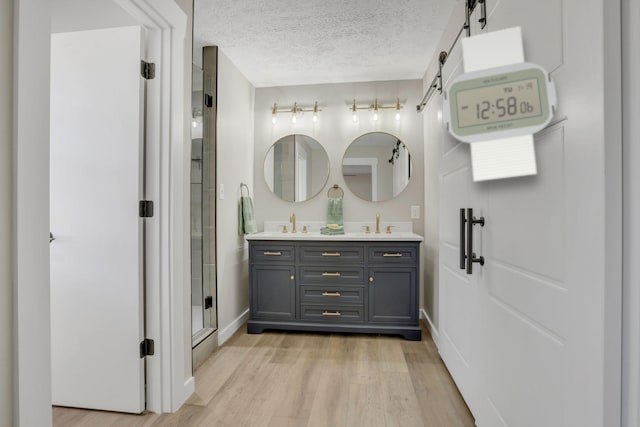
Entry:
12.58.06
